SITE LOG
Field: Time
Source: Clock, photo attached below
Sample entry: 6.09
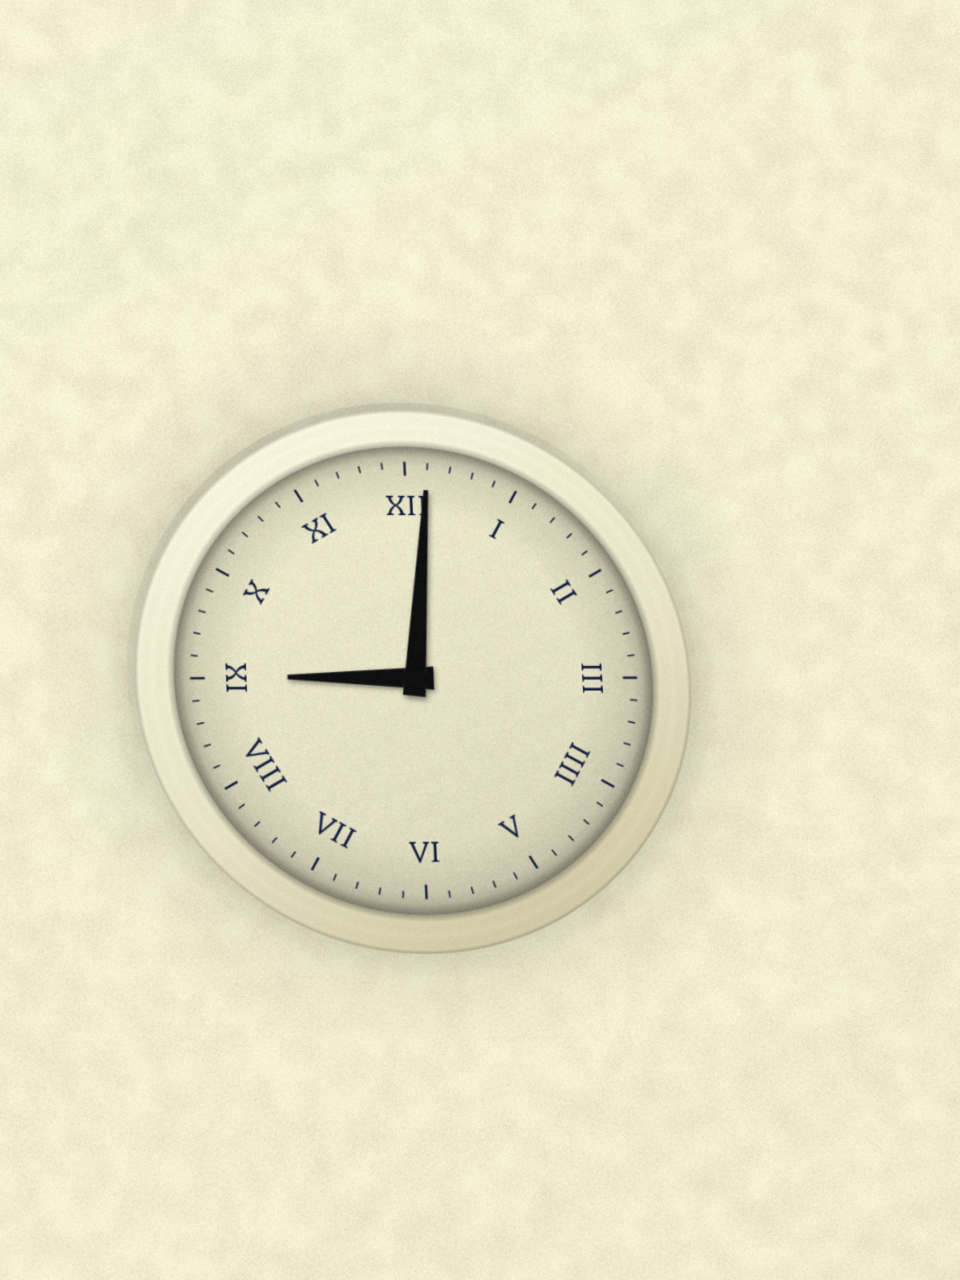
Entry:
9.01
